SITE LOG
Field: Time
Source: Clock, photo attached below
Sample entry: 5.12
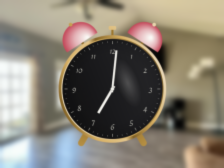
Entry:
7.01
